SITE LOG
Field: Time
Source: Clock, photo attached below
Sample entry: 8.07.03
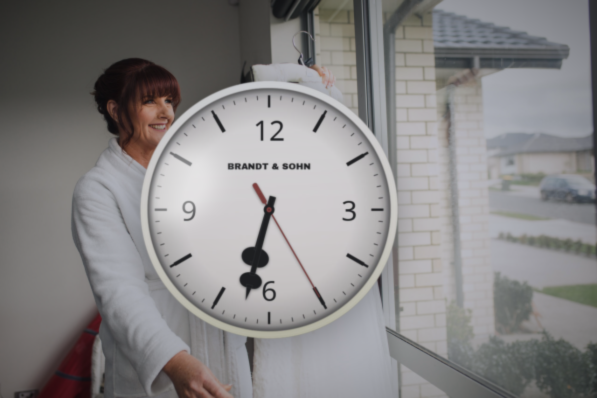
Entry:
6.32.25
